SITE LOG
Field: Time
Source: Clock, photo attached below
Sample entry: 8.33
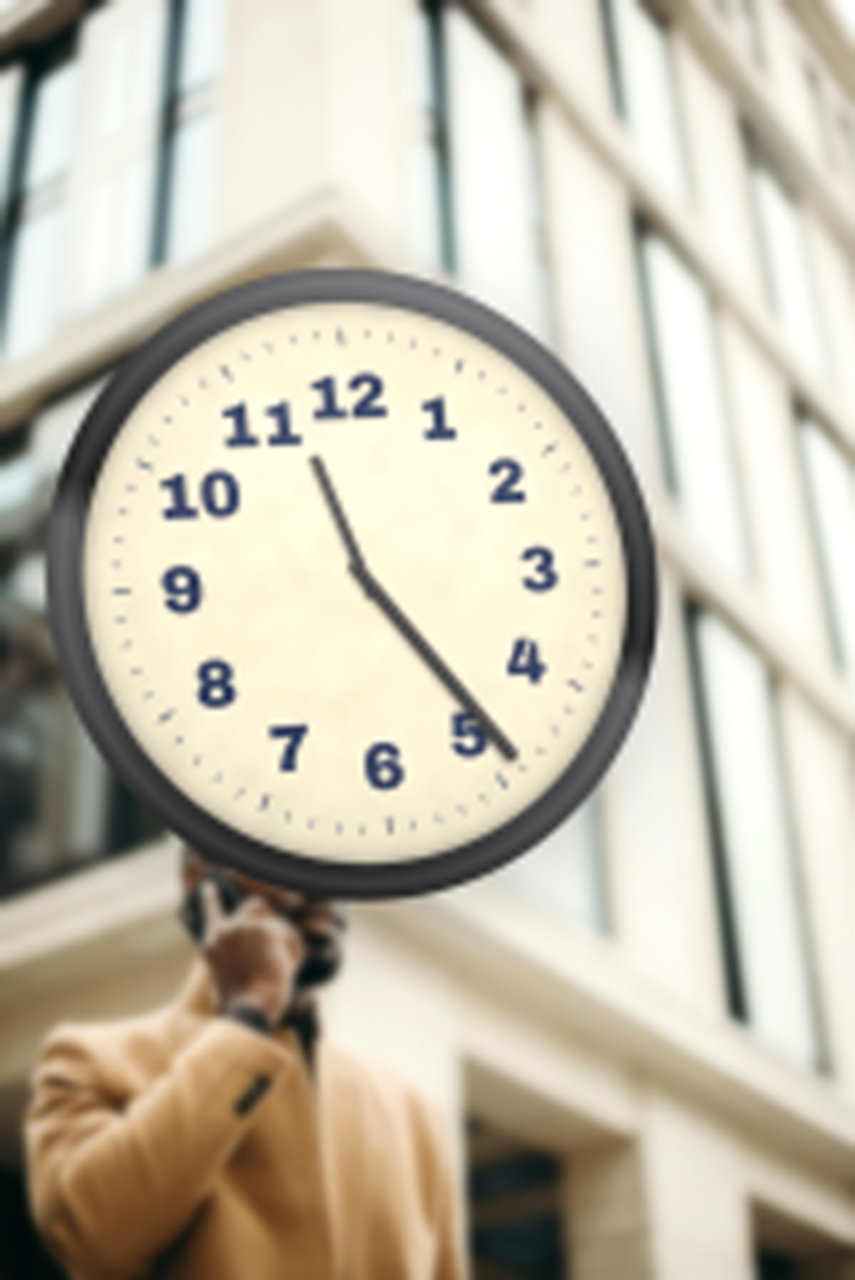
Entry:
11.24
